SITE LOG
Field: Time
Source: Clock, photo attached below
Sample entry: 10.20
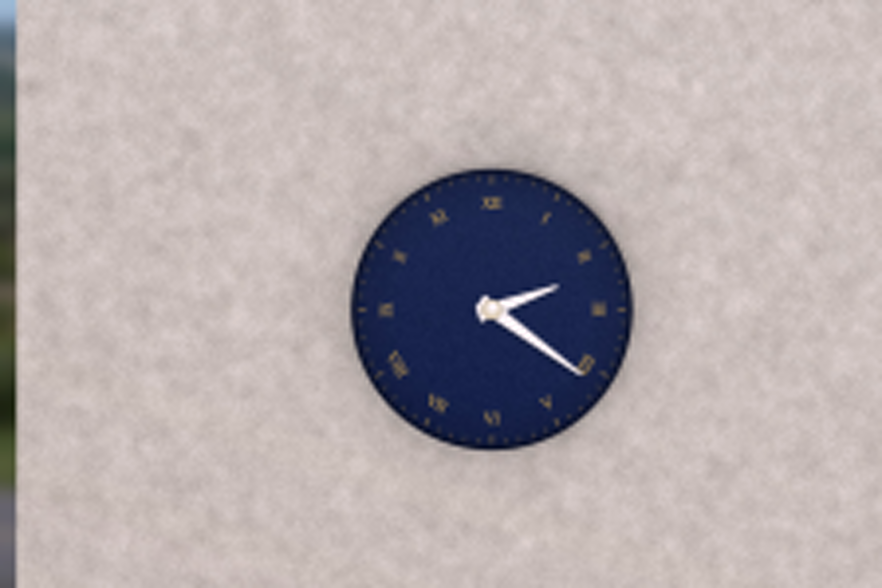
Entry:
2.21
